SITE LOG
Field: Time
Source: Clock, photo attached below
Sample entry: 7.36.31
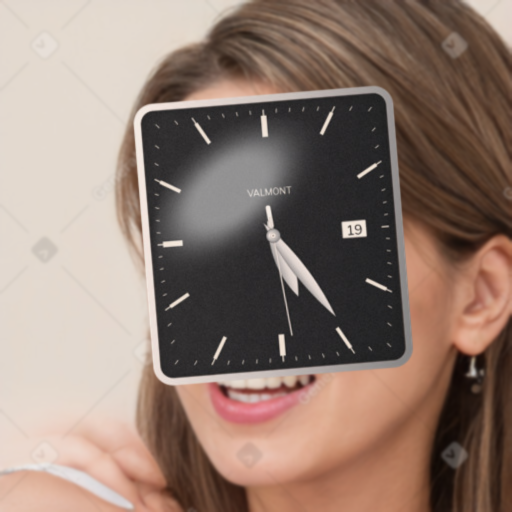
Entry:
5.24.29
